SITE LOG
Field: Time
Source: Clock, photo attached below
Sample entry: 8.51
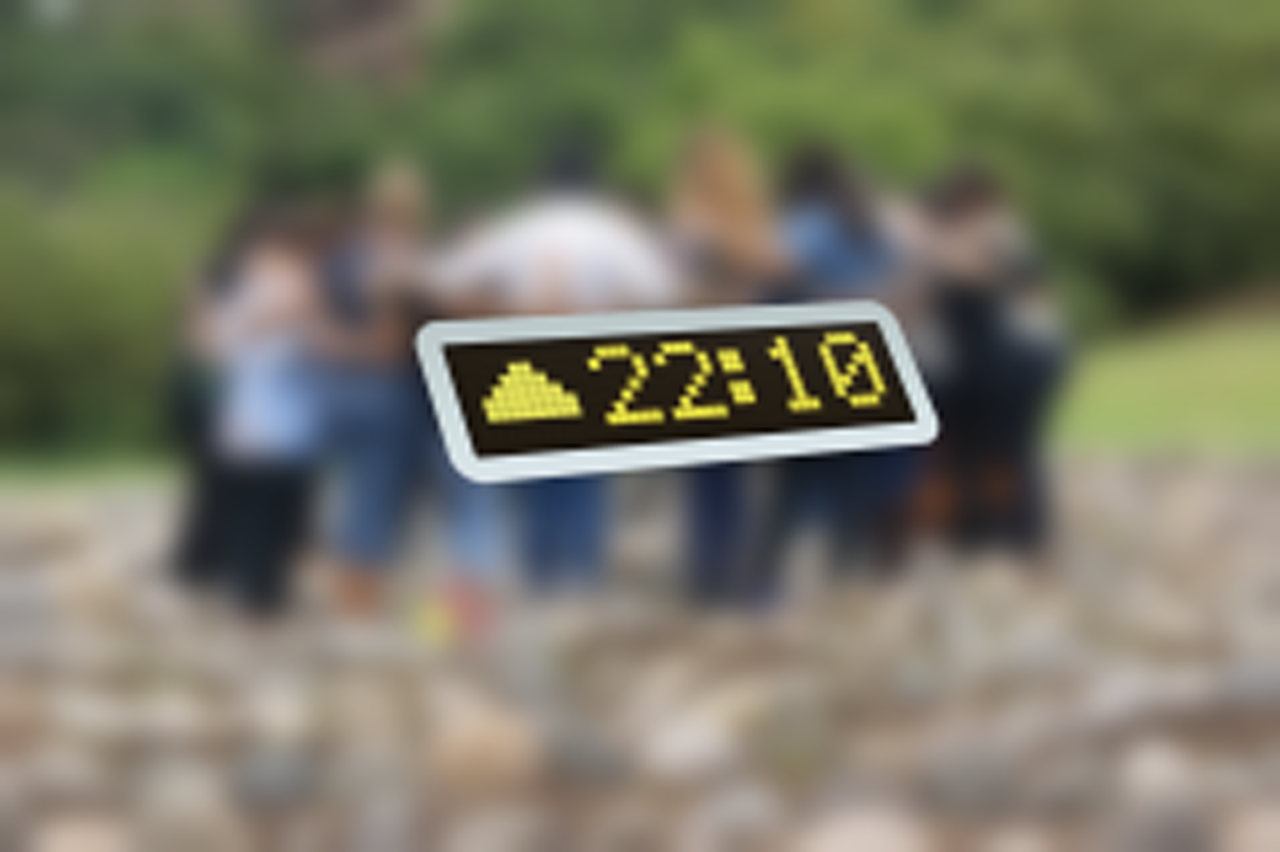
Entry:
22.10
